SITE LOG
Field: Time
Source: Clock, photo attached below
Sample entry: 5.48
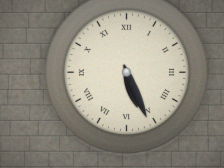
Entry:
5.26
